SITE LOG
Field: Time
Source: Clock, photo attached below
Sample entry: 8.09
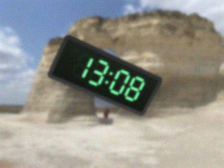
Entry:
13.08
